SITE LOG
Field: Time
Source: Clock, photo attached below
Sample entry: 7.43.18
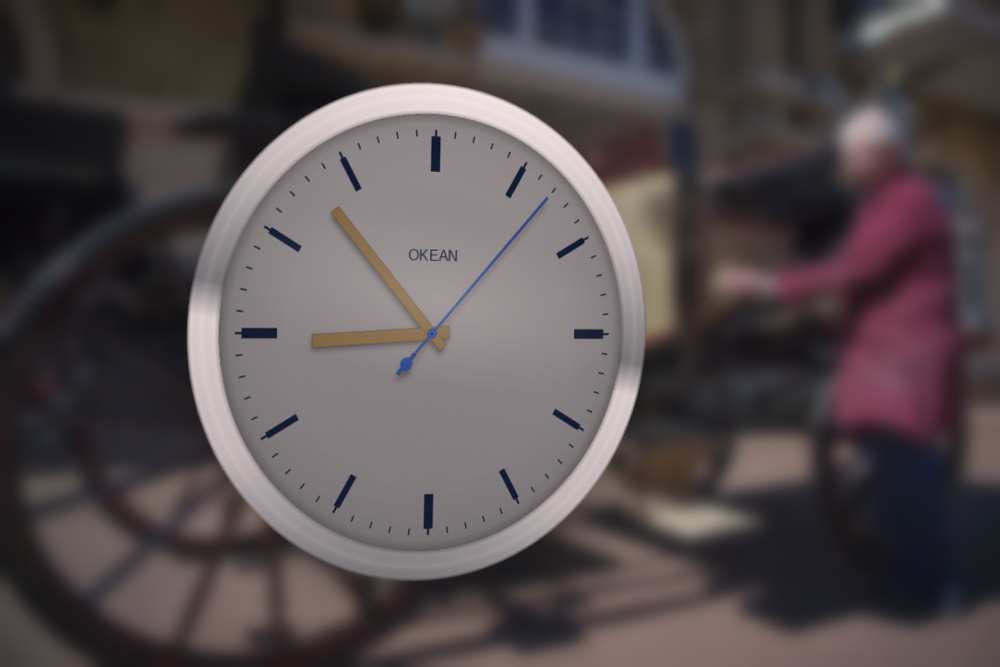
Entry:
8.53.07
